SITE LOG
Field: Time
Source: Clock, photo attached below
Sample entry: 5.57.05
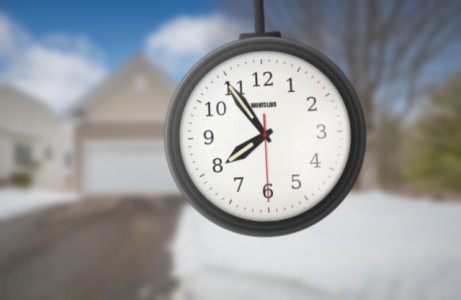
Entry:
7.54.30
